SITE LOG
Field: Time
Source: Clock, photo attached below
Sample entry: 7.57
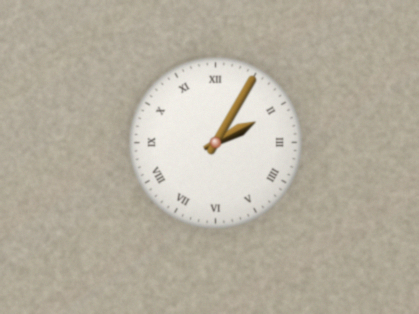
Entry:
2.05
